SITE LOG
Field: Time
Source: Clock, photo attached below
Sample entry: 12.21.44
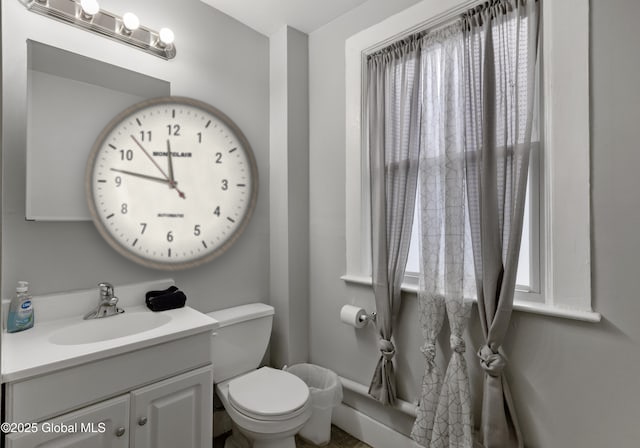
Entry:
11.46.53
